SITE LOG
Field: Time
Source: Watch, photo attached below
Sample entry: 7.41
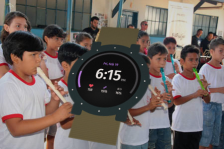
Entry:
6.15
